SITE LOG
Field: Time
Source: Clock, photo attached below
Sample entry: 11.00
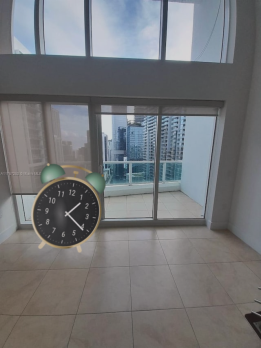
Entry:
1.21
